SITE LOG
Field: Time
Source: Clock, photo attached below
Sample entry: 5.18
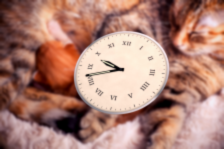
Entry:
9.42
